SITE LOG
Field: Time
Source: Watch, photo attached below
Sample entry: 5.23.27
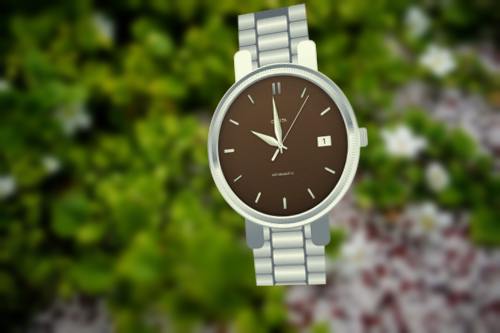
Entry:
9.59.06
